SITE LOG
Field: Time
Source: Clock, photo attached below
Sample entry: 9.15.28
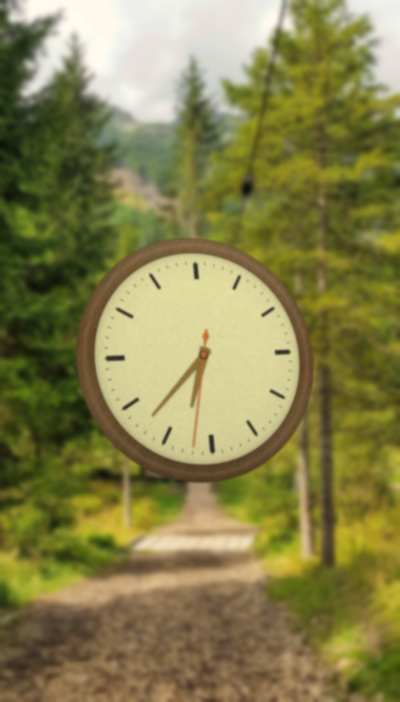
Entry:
6.37.32
